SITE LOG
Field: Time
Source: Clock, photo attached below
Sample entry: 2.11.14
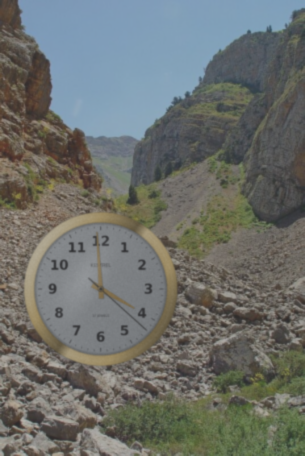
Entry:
3.59.22
